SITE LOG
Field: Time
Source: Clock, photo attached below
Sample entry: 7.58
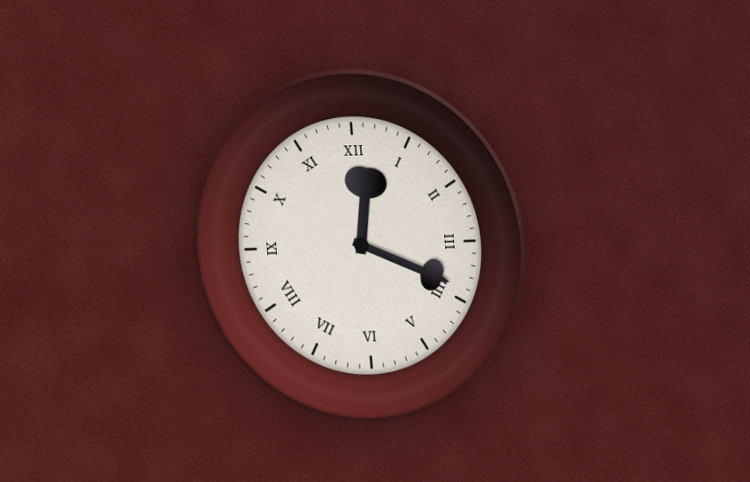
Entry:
12.19
